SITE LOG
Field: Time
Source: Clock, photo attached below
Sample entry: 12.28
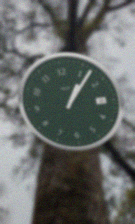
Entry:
1.07
